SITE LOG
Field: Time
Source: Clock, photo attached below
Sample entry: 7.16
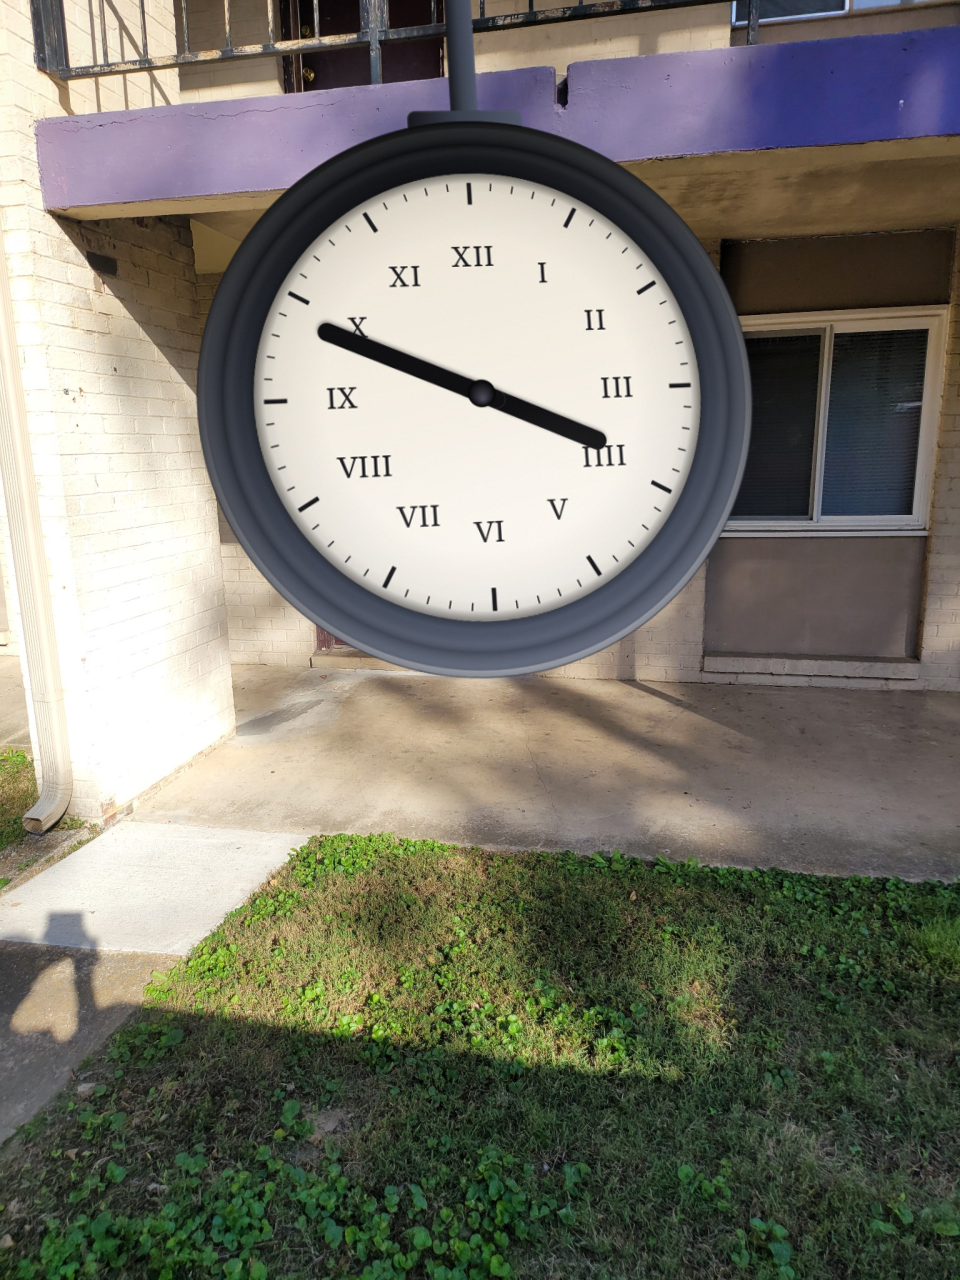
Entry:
3.49
